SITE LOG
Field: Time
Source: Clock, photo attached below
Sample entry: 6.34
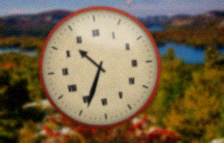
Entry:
10.34
